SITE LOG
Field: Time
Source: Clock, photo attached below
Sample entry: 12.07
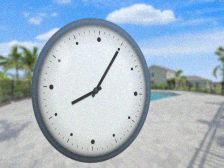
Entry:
8.05
